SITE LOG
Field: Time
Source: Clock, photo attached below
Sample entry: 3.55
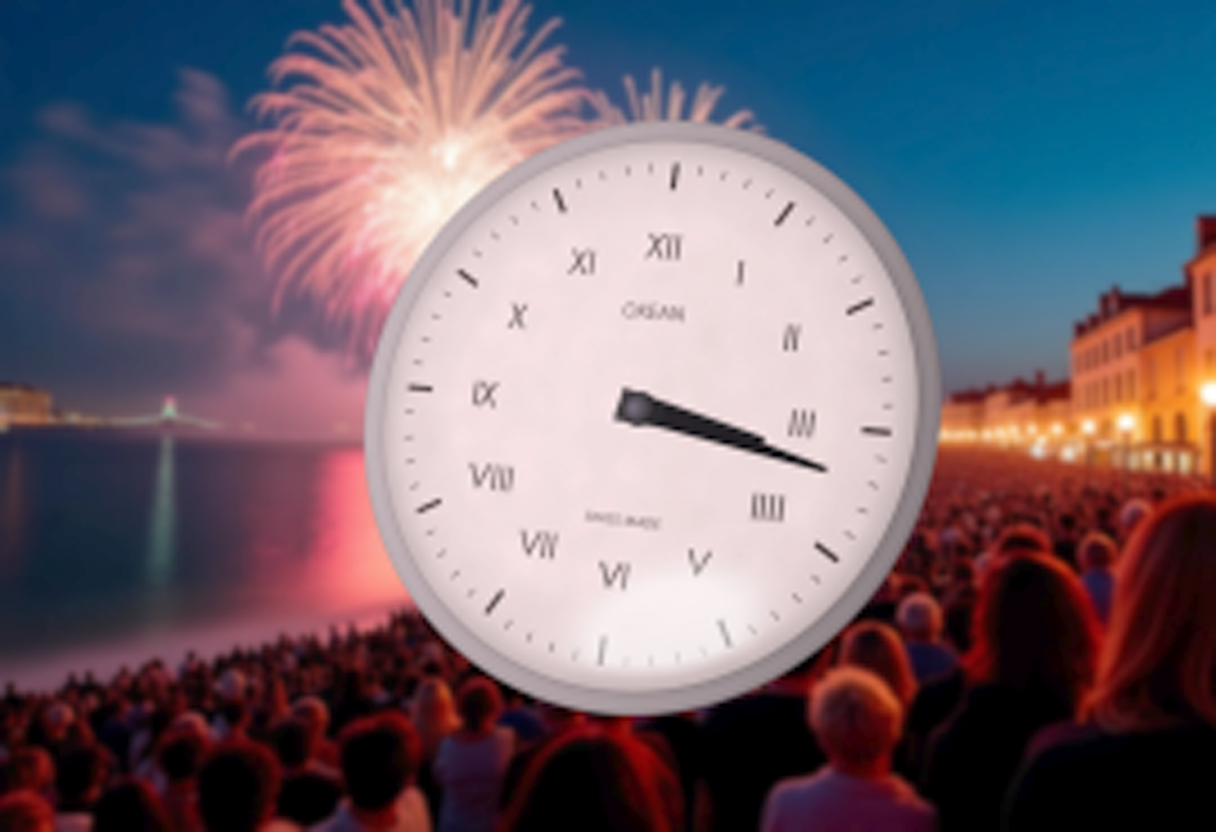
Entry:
3.17
